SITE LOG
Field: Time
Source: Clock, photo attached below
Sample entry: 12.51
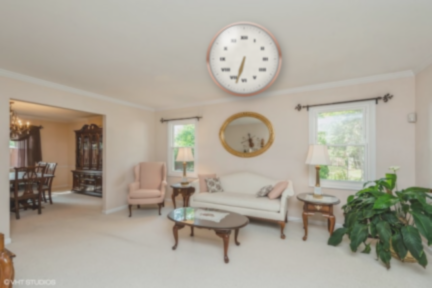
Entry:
6.33
